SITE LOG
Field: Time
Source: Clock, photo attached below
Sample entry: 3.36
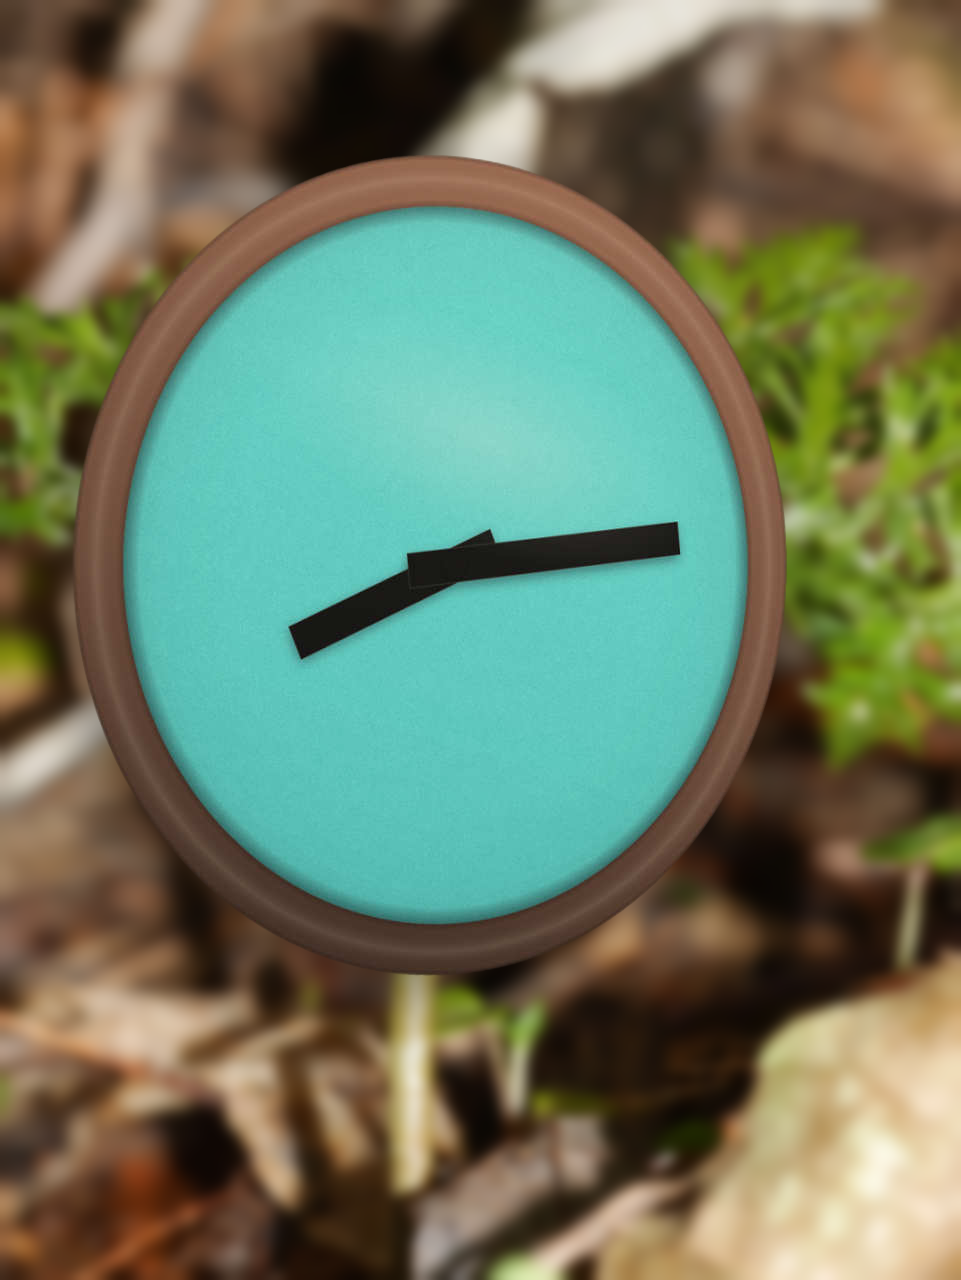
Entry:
8.14
